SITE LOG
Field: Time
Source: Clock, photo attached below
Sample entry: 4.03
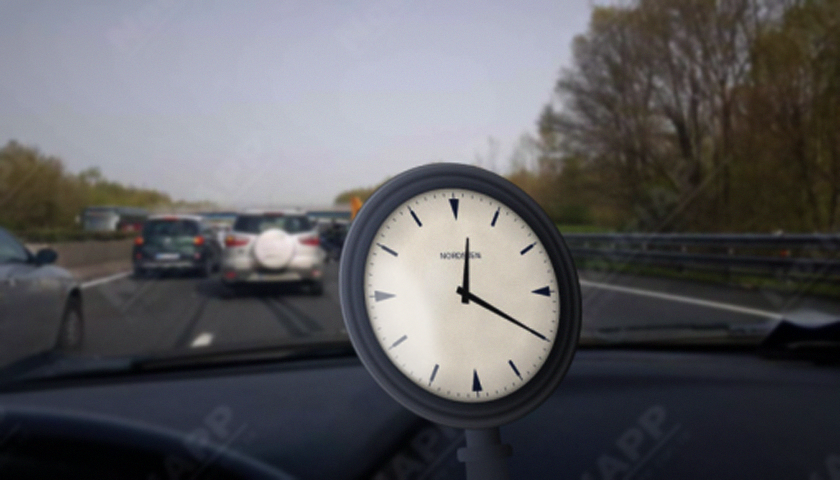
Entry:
12.20
